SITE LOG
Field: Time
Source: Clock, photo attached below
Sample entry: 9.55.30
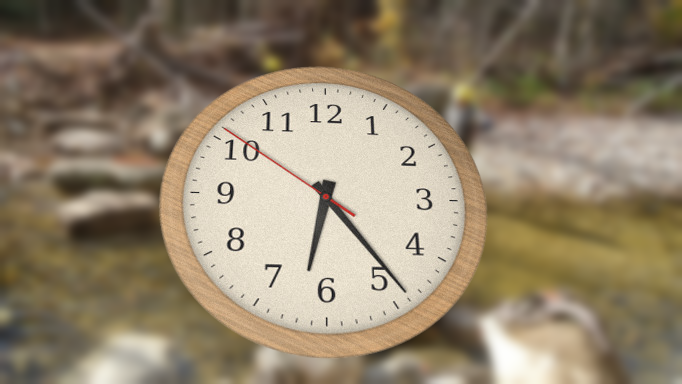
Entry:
6.23.51
